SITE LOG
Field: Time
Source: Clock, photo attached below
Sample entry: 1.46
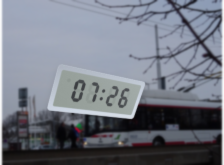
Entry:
7.26
